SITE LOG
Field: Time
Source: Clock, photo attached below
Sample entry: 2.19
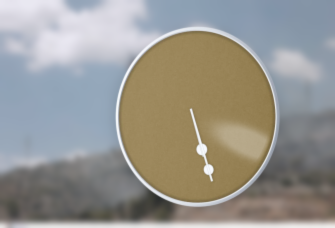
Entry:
5.27
